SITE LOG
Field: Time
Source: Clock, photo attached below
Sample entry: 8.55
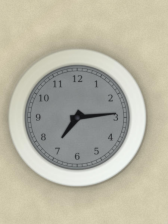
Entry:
7.14
